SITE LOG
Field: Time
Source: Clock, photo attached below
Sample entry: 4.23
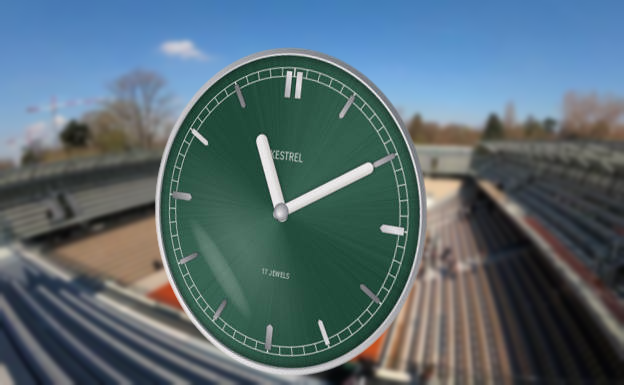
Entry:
11.10
